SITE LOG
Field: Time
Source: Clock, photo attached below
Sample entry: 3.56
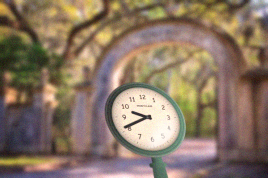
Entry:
9.41
